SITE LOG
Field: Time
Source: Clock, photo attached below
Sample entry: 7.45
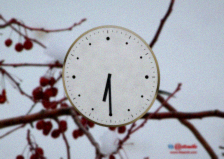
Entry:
6.30
